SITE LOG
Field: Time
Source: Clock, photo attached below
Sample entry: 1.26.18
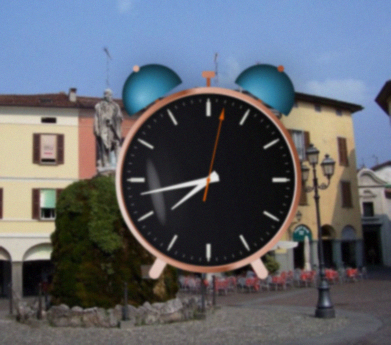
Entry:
7.43.02
